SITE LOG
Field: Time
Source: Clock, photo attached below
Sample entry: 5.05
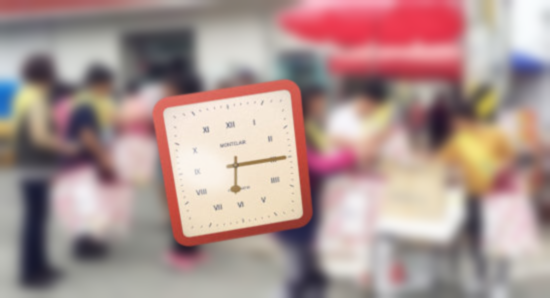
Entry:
6.15
